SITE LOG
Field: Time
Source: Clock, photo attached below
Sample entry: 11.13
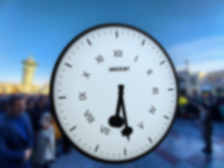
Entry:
6.29
